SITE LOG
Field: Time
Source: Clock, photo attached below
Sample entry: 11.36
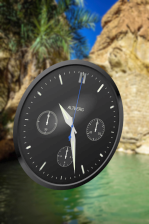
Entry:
10.27
